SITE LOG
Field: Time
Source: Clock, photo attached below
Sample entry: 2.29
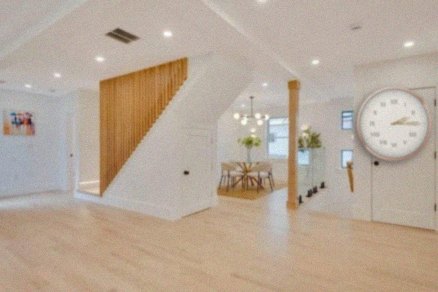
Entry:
2.15
